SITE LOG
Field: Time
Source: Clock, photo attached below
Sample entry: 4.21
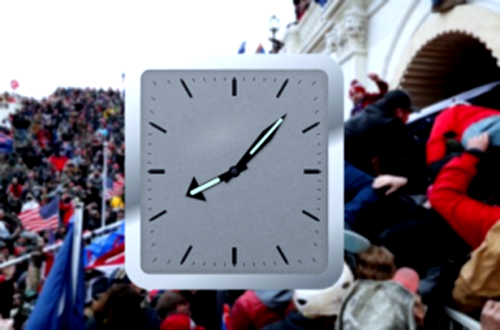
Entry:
8.07
